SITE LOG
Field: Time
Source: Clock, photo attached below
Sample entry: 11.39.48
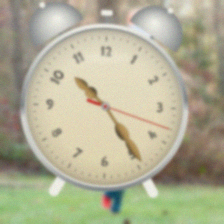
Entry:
10.24.18
